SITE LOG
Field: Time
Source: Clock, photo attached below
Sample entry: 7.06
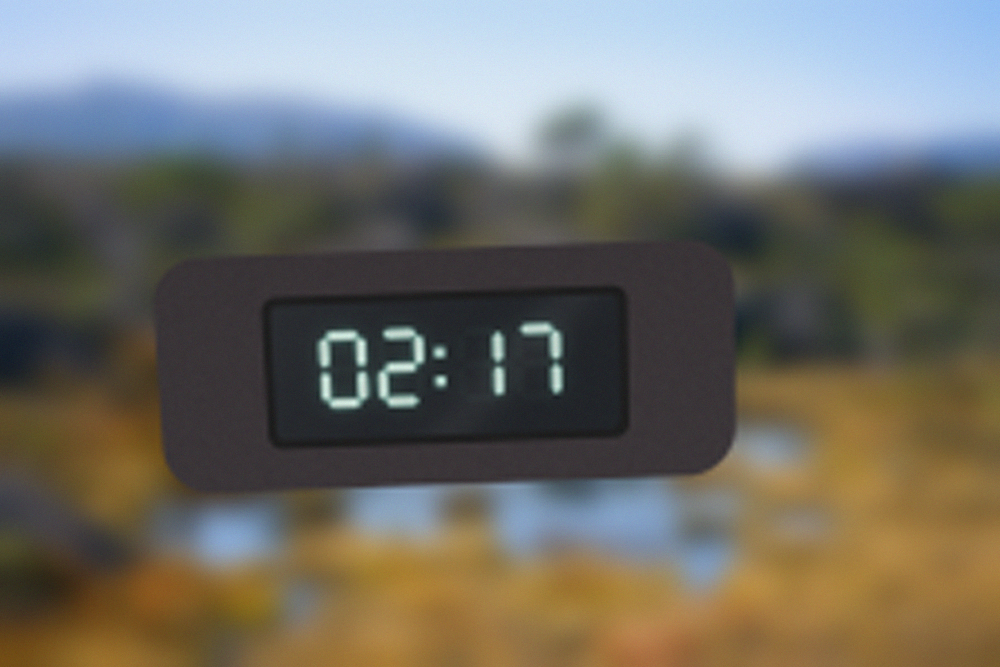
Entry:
2.17
